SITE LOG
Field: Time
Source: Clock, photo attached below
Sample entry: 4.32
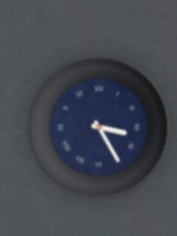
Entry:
3.25
